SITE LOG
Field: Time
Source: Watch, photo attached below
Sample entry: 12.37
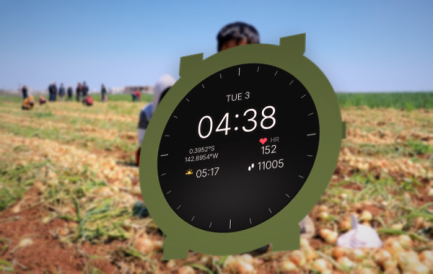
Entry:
4.38
